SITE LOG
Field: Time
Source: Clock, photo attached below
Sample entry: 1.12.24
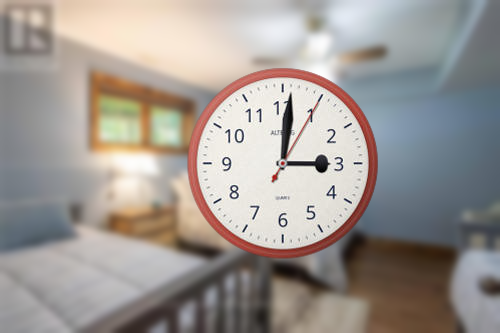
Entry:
3.01.05
